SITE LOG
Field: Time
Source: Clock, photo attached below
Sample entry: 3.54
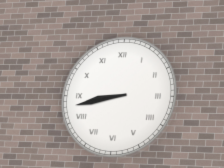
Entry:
8.43
